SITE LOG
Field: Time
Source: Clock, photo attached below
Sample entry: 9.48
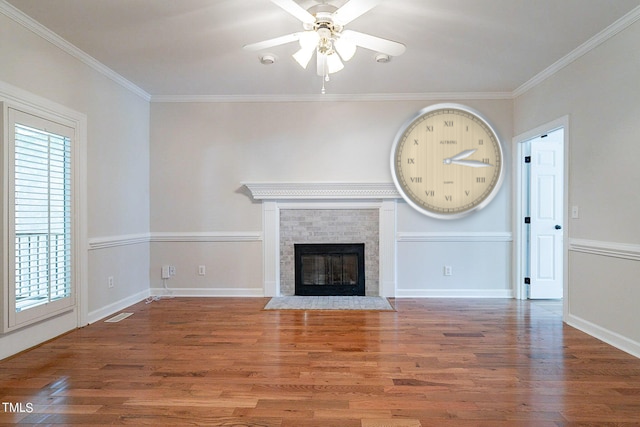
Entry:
2.16
